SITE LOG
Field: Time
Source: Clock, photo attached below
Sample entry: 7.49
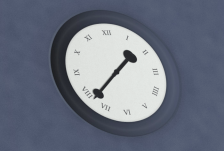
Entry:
1.38
